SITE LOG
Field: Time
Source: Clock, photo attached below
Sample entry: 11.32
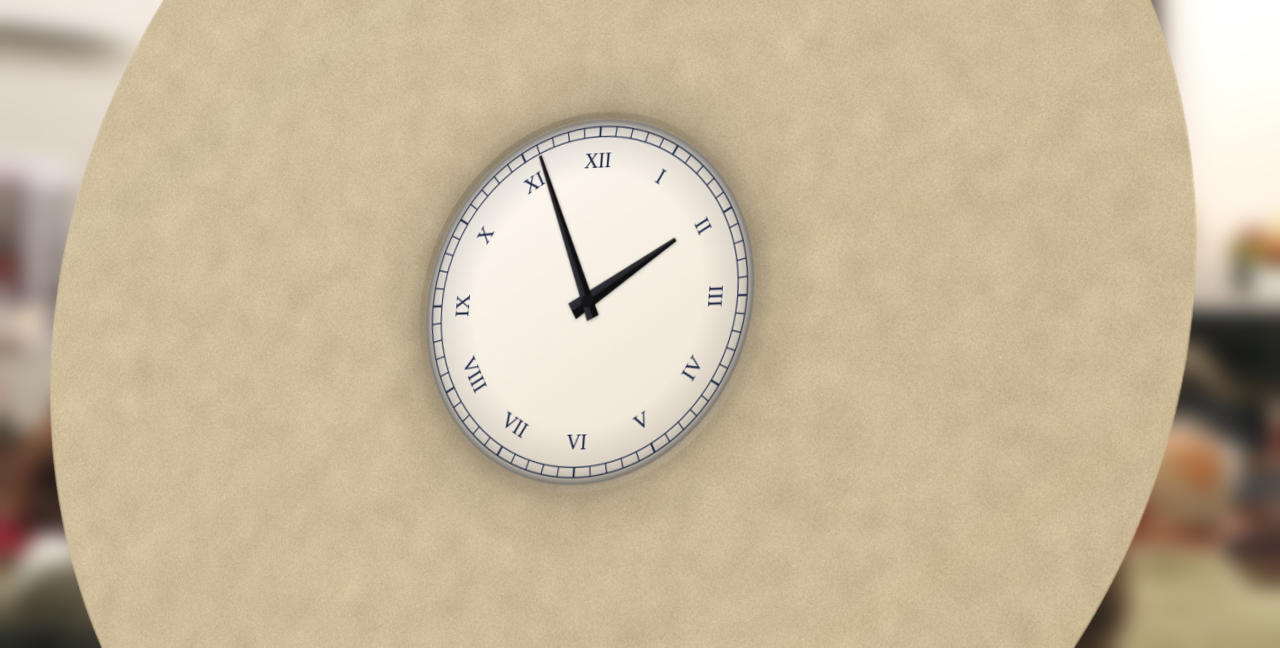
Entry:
1.56
